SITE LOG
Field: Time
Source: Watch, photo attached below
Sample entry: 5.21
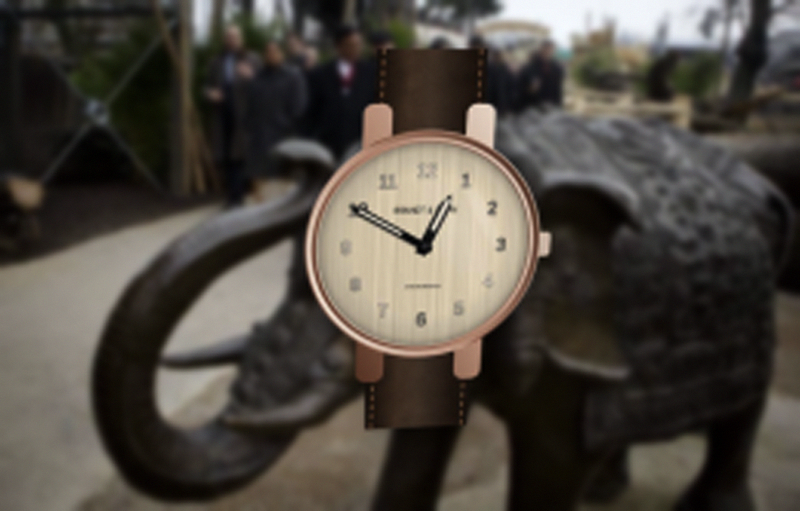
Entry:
12.50
